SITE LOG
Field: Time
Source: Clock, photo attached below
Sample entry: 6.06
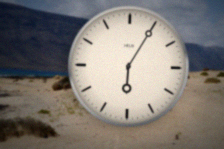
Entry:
6.05
